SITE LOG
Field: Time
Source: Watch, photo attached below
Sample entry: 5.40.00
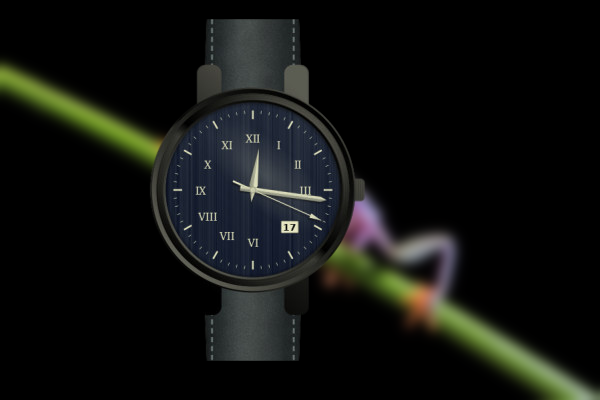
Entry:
12.16.19
